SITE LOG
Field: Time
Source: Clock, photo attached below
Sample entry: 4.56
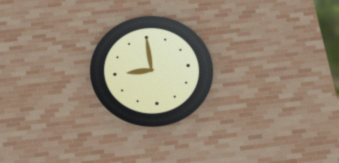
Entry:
9.00
